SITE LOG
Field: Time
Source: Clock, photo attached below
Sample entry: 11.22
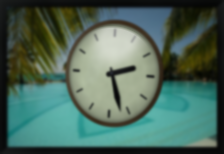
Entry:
2.27
